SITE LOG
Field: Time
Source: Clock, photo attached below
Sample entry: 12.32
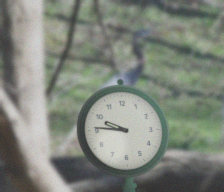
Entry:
9.46
